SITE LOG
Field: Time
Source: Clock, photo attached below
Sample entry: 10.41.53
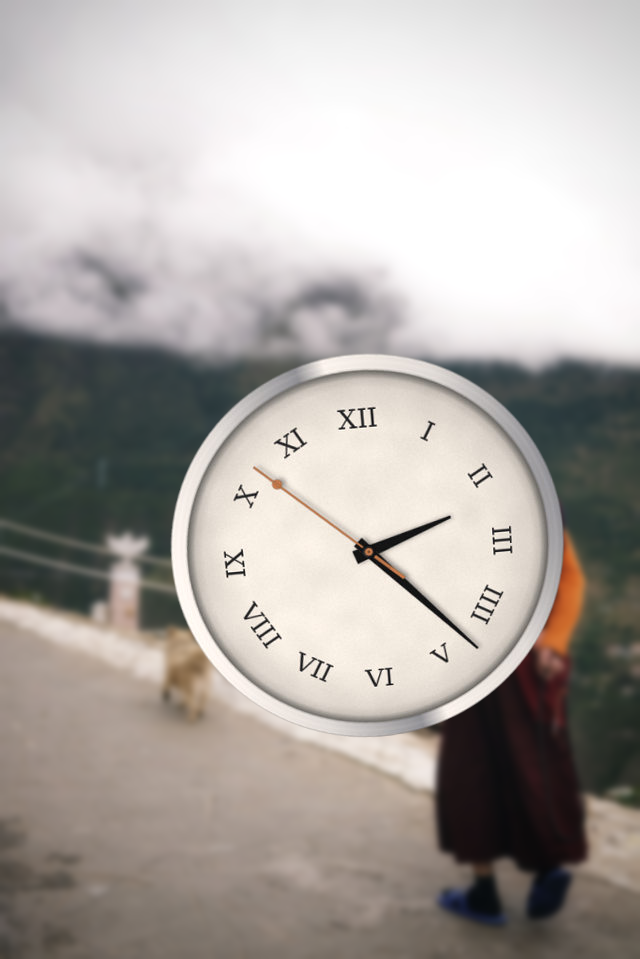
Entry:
2.22.52
